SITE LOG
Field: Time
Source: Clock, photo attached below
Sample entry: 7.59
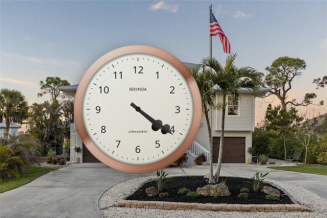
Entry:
4.21
